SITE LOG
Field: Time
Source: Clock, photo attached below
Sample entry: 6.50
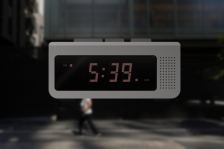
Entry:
5.39
